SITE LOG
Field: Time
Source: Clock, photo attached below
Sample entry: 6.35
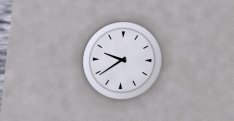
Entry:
9.39
